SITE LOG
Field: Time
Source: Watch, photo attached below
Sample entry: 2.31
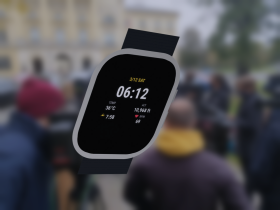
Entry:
6.12
